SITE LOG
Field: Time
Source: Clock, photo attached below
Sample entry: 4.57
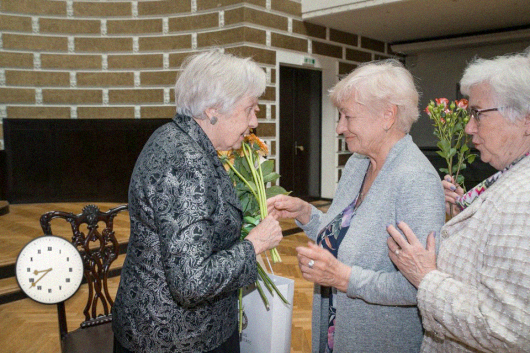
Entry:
8.38
